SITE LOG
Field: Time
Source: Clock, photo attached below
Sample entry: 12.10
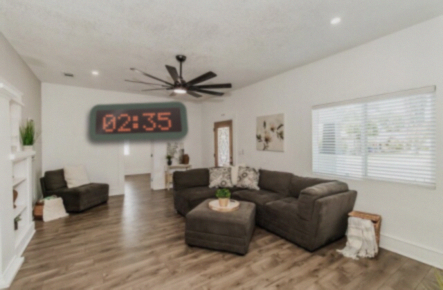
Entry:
2.35
